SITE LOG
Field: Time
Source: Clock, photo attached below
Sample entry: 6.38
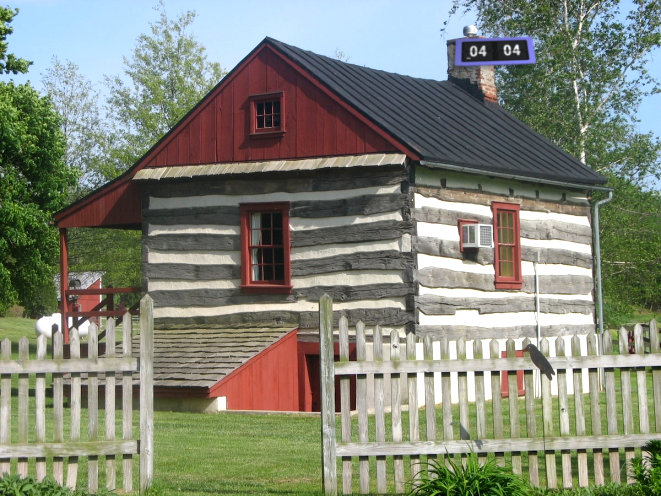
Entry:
4.04
